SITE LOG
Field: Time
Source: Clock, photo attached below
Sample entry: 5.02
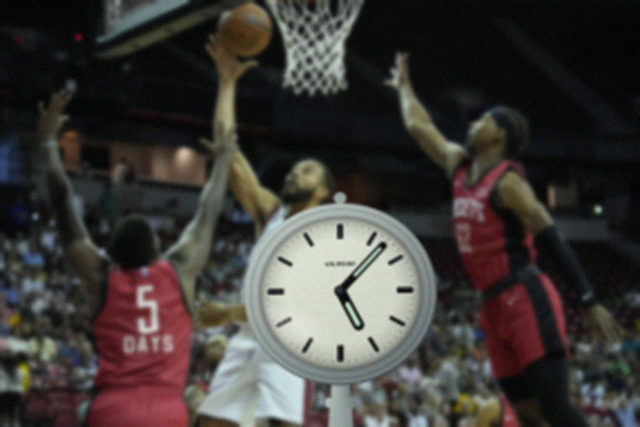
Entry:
5.07
